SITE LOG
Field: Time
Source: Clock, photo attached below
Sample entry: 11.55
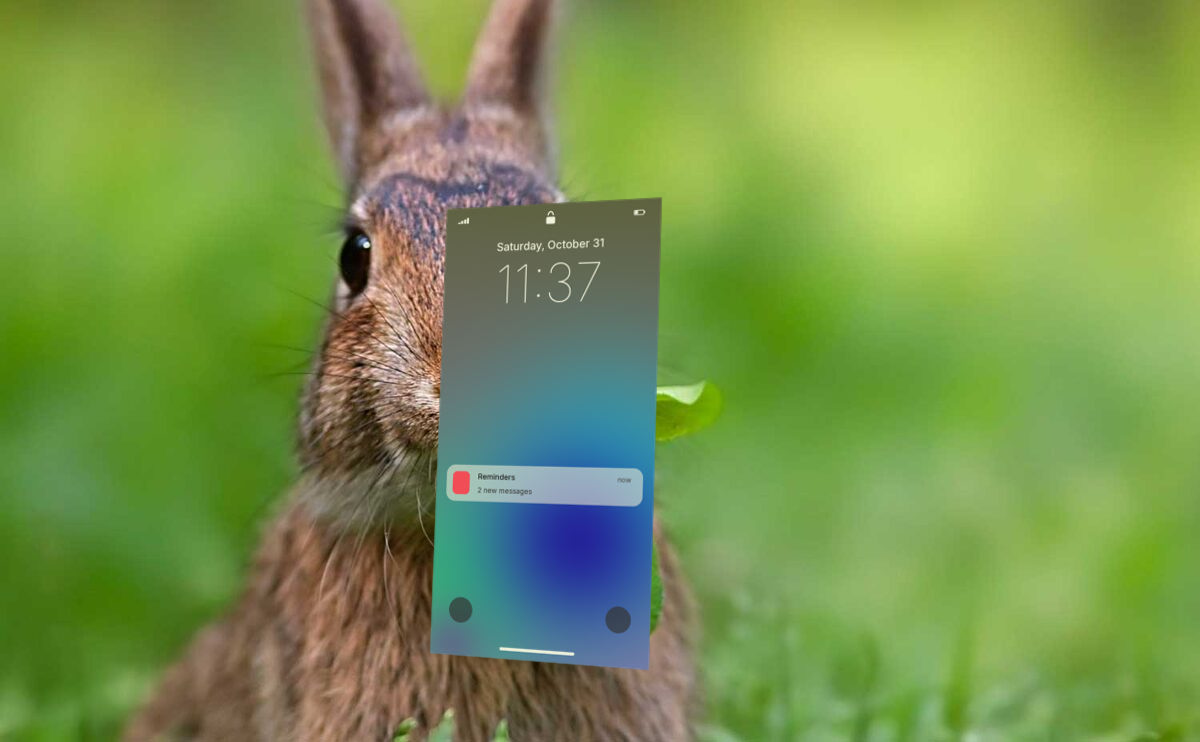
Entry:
11.37
